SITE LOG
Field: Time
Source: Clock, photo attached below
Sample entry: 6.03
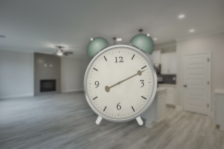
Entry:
8.11
